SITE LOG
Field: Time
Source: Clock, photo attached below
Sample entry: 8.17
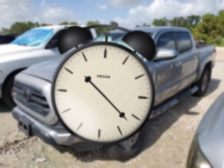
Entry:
10.22
